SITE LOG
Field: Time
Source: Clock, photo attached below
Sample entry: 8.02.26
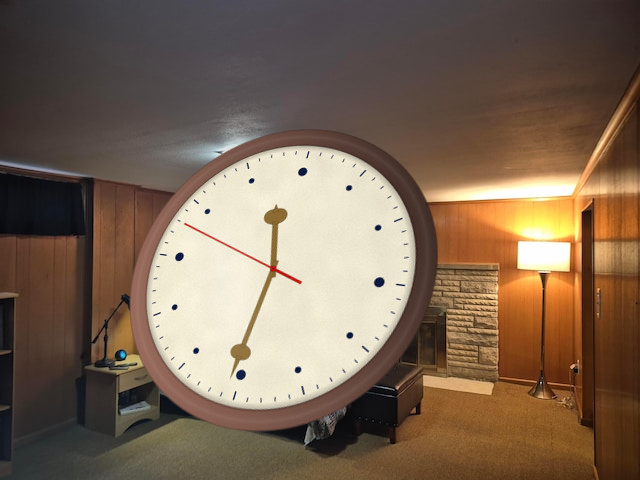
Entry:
11.30.48
